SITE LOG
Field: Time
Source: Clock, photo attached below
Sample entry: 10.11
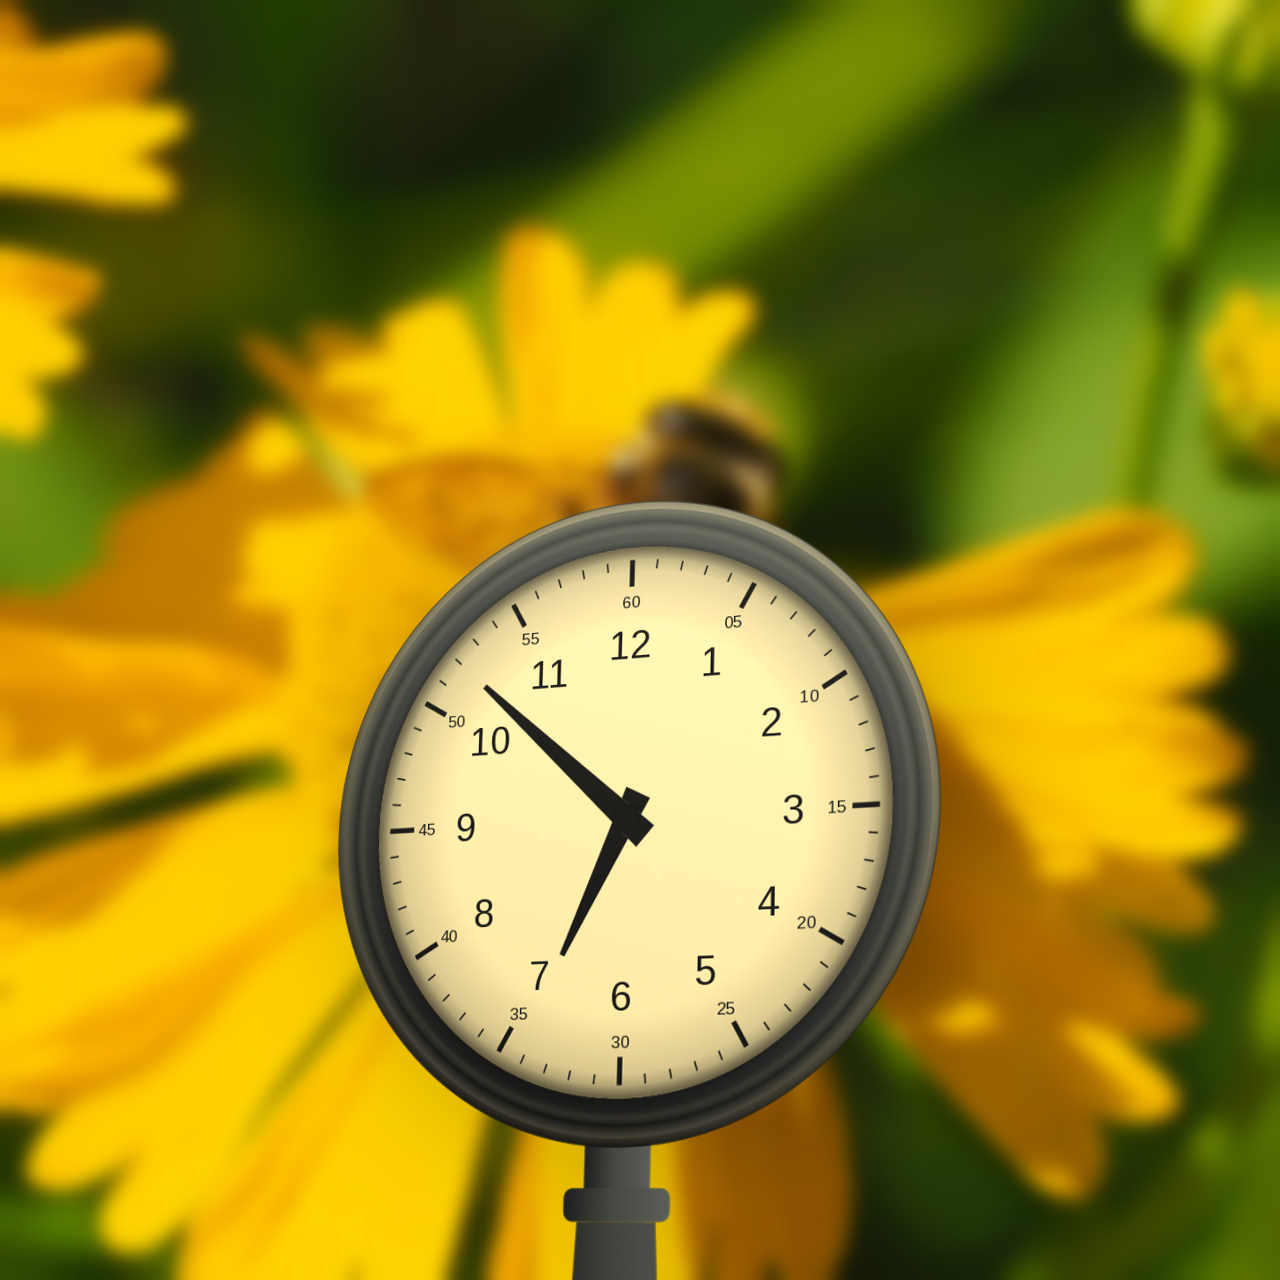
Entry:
6.52
